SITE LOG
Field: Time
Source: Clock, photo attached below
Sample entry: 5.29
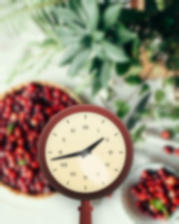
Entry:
1.43
